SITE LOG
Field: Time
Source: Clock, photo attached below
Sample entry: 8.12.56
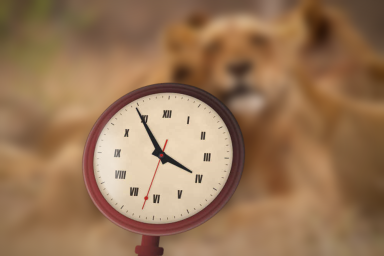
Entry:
3.54.32
